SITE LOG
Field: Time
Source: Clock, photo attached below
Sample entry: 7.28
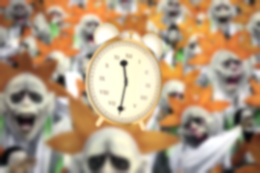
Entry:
11.31
